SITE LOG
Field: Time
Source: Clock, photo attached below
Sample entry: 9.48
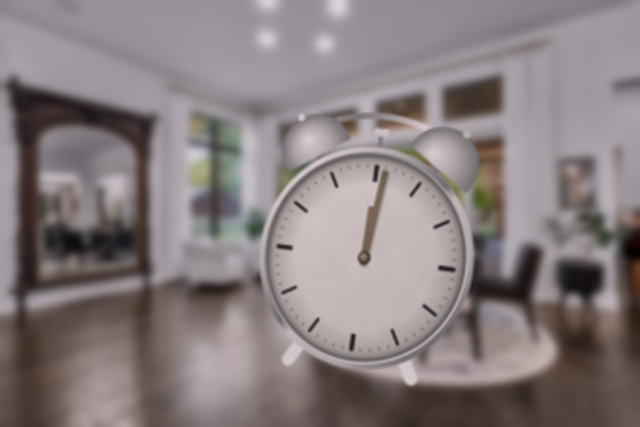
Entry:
12.01
